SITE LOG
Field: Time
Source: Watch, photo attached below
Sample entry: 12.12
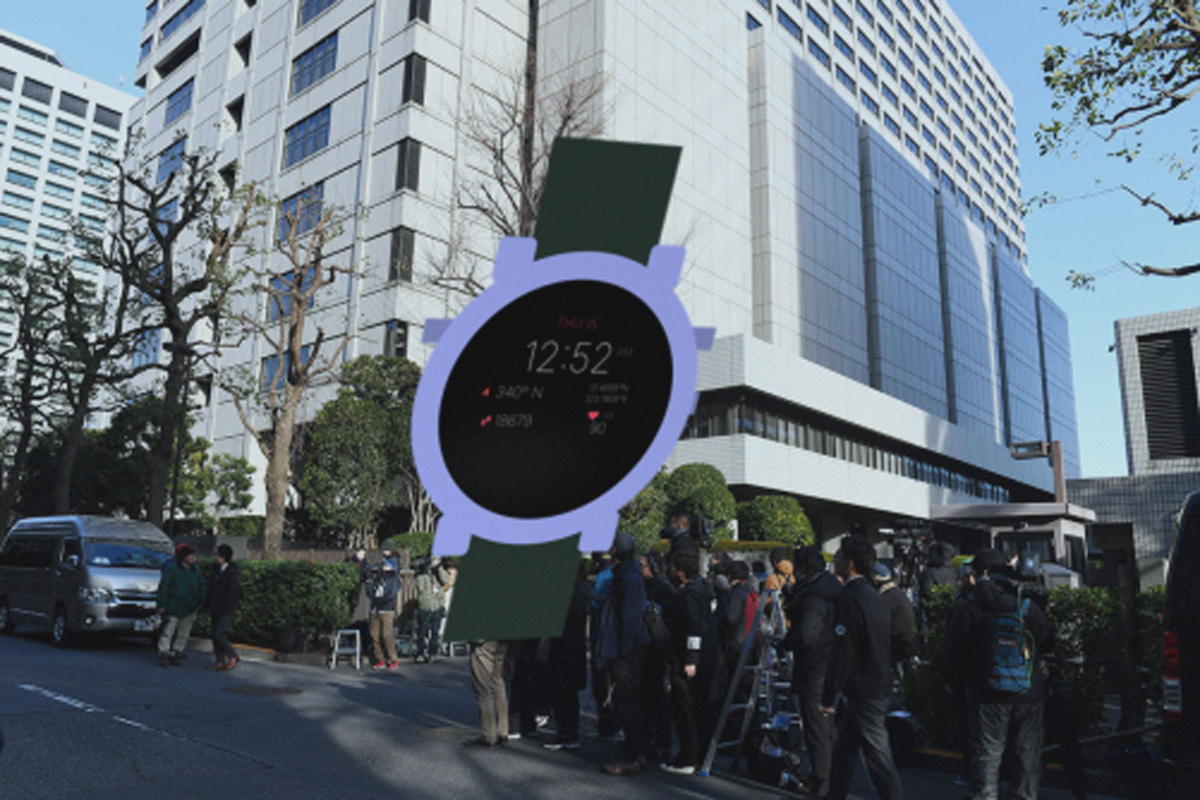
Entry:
12.52
